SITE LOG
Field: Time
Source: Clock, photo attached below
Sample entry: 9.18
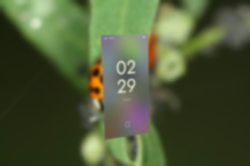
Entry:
2.29
